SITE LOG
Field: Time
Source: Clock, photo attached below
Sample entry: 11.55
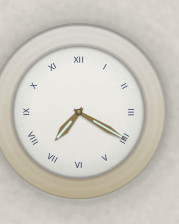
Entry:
7.20
